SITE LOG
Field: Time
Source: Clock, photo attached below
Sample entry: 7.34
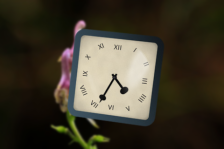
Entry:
4.34
